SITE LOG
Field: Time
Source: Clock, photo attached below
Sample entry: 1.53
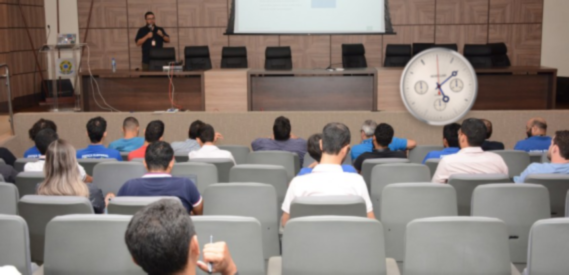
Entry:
5.09
